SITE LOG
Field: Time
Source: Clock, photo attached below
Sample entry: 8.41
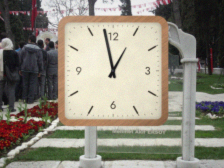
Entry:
12.58
